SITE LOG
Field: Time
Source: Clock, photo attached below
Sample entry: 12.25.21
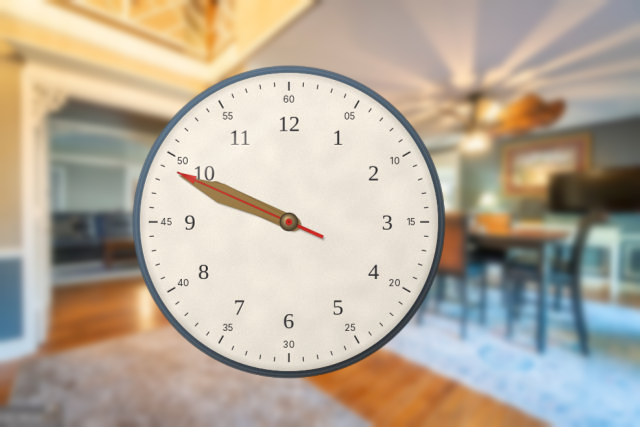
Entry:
9.48.49
